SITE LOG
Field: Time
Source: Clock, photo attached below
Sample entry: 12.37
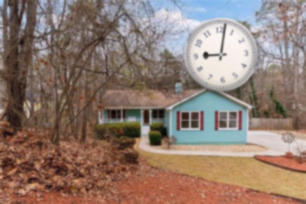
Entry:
9.02
